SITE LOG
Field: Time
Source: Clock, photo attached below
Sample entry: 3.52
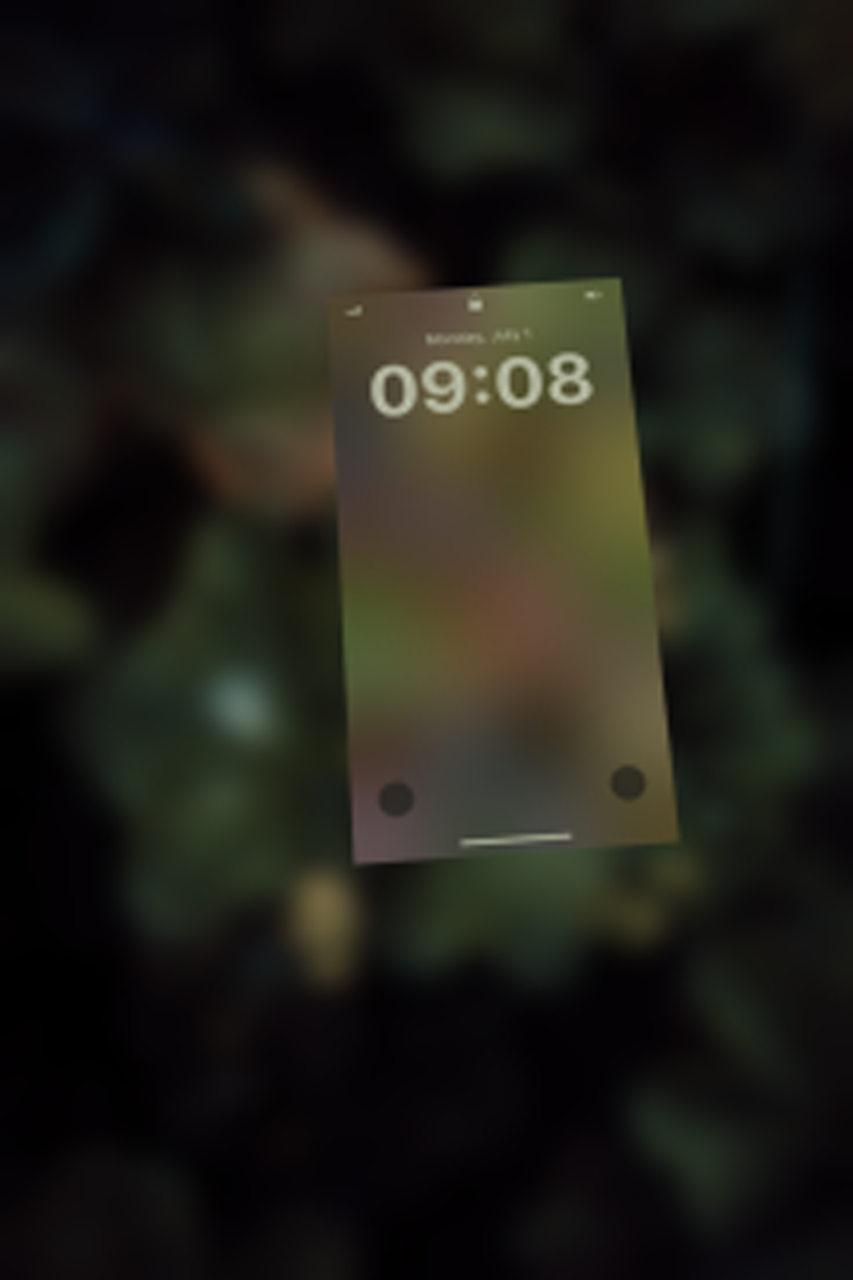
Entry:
9.08
